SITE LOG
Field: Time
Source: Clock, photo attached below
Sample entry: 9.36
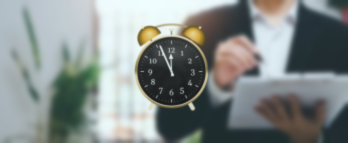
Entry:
11.56
